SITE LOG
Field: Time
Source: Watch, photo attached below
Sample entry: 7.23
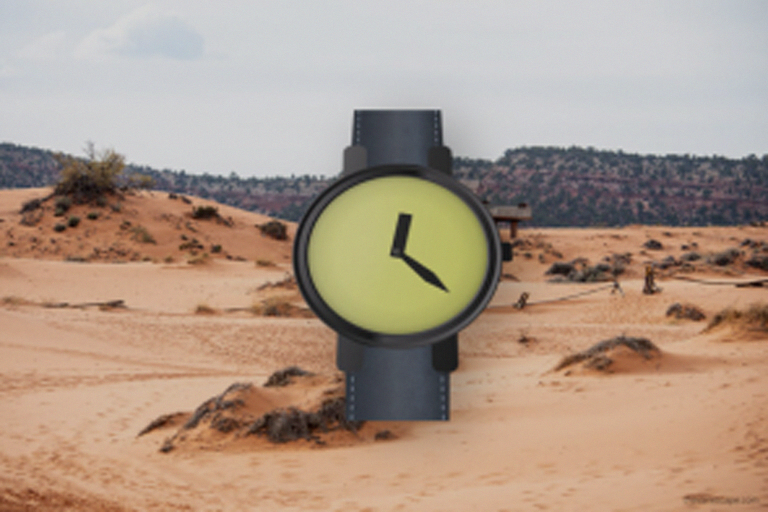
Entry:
12.22
